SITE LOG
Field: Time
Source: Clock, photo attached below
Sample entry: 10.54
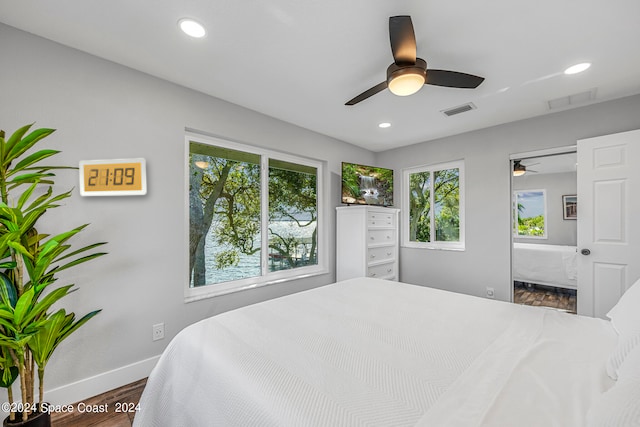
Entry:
21.09
